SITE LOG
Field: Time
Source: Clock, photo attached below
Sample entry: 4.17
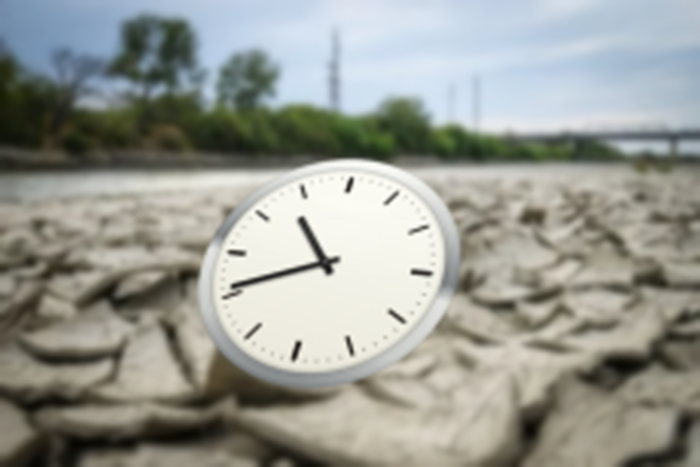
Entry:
10.41
